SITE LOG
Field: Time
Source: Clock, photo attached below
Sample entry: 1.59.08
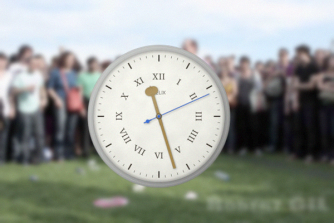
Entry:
11.27.11
